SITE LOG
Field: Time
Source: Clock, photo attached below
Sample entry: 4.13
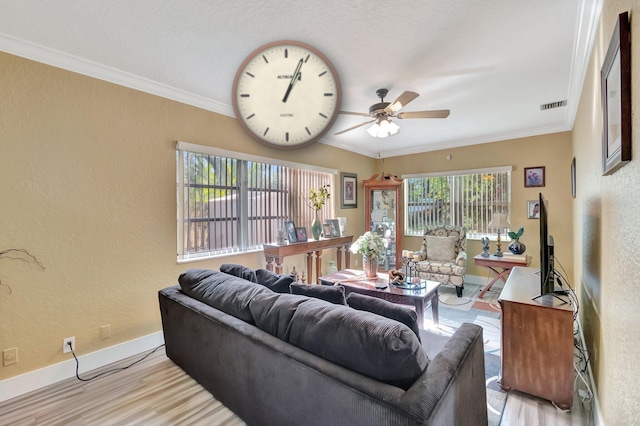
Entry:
1.04
